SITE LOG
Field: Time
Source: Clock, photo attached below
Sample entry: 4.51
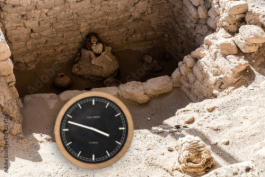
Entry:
3.48
